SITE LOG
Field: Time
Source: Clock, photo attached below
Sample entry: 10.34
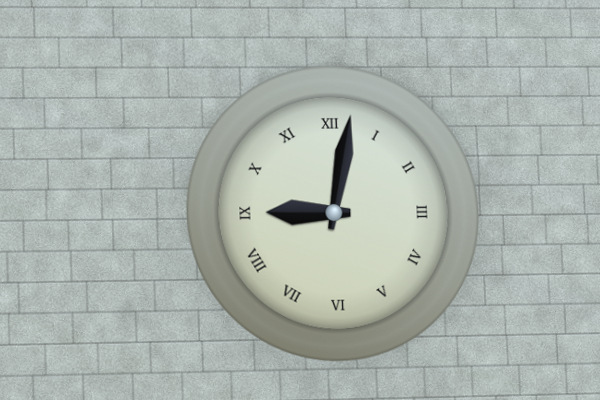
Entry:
9.02
